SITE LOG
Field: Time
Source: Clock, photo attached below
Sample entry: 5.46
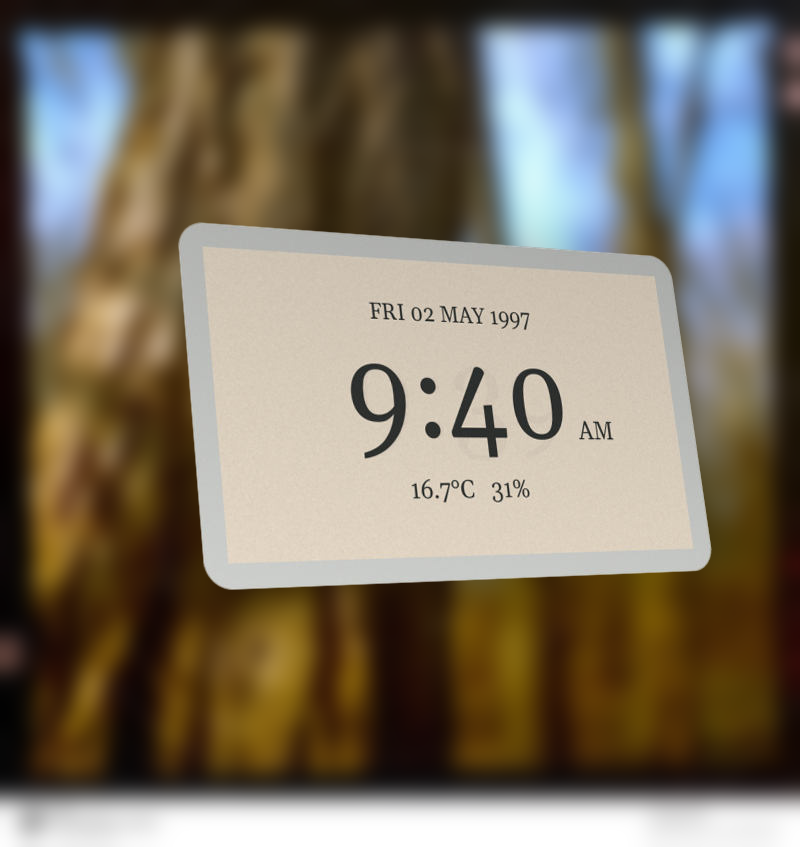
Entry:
9.40
